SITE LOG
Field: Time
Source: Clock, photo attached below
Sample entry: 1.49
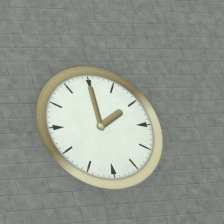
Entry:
2.00
